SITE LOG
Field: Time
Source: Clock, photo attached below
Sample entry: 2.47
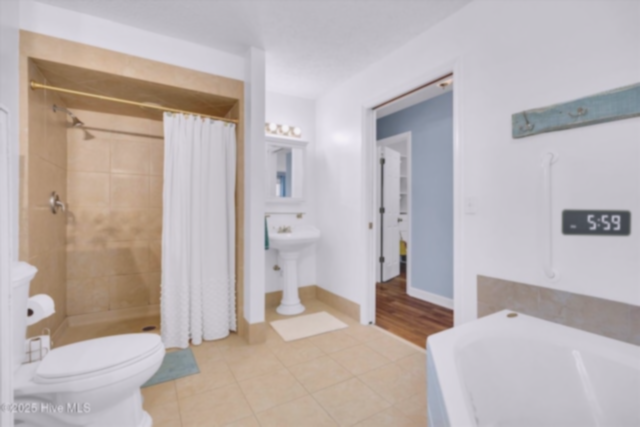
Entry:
5.59
